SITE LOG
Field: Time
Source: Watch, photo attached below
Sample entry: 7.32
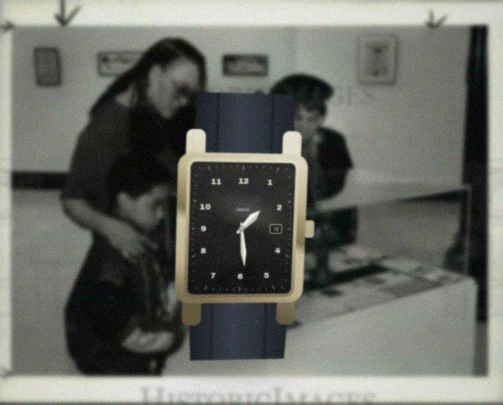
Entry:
1.29
